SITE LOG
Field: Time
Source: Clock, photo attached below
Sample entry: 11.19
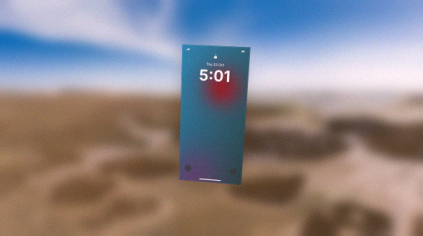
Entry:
5.01
